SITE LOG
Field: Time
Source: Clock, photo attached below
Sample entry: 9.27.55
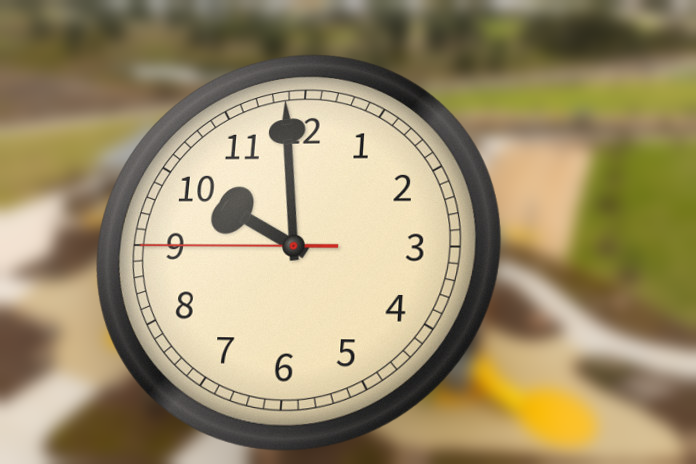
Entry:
9.58.45
